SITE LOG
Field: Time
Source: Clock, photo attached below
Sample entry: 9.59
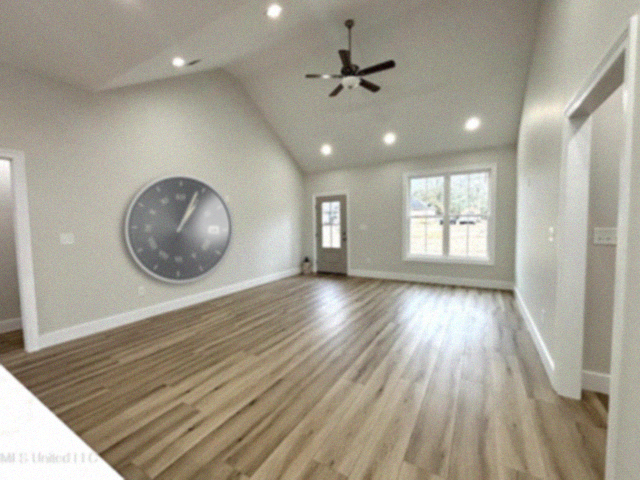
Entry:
1.04
